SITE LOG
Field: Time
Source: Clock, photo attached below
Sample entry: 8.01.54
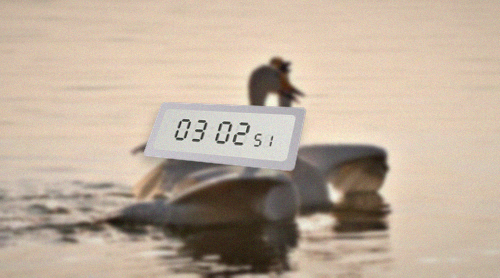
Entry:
3.02.51
